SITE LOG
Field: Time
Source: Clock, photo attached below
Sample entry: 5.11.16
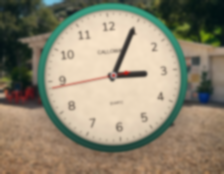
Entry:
3.04.44
